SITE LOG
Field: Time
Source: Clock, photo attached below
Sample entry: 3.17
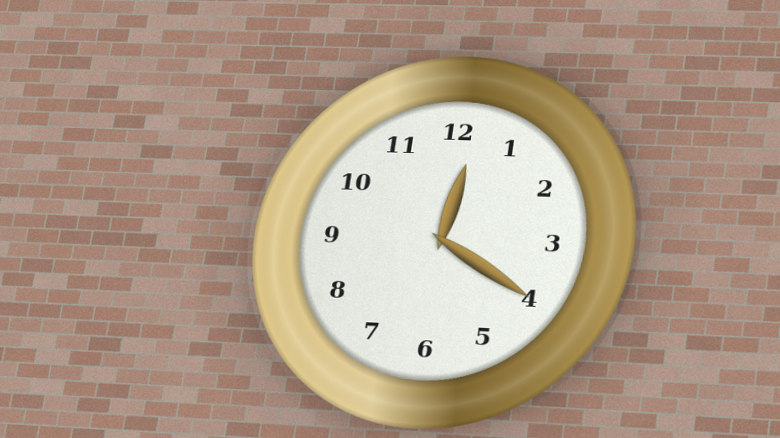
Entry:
12.20
